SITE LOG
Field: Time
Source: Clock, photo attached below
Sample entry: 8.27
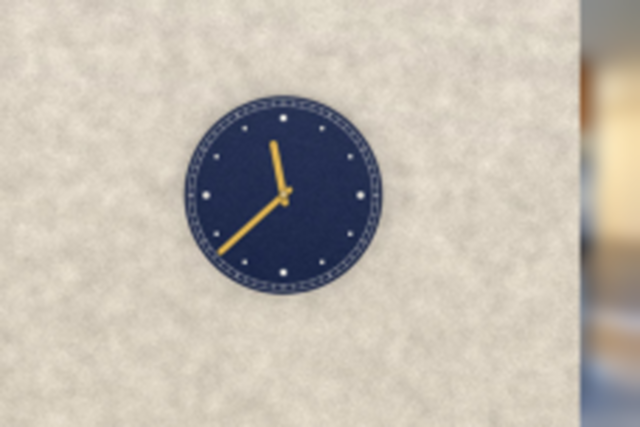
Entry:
11.38
